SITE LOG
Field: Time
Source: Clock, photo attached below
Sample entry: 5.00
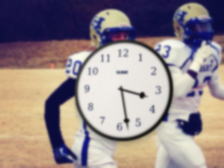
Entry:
3.28
